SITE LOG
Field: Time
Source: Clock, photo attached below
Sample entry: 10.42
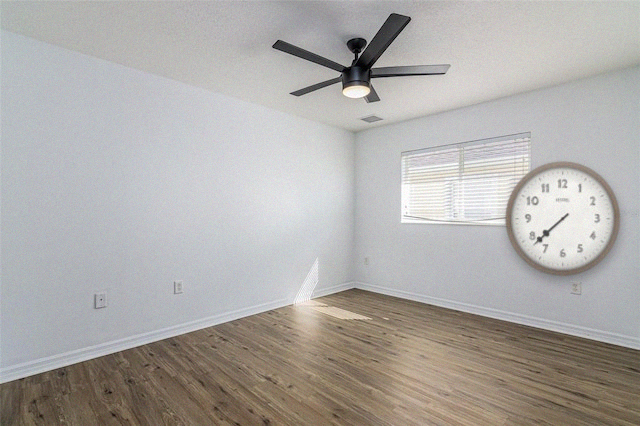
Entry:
7.38
